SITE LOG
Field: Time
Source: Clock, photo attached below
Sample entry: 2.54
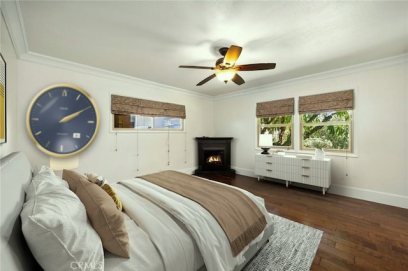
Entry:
2.10
